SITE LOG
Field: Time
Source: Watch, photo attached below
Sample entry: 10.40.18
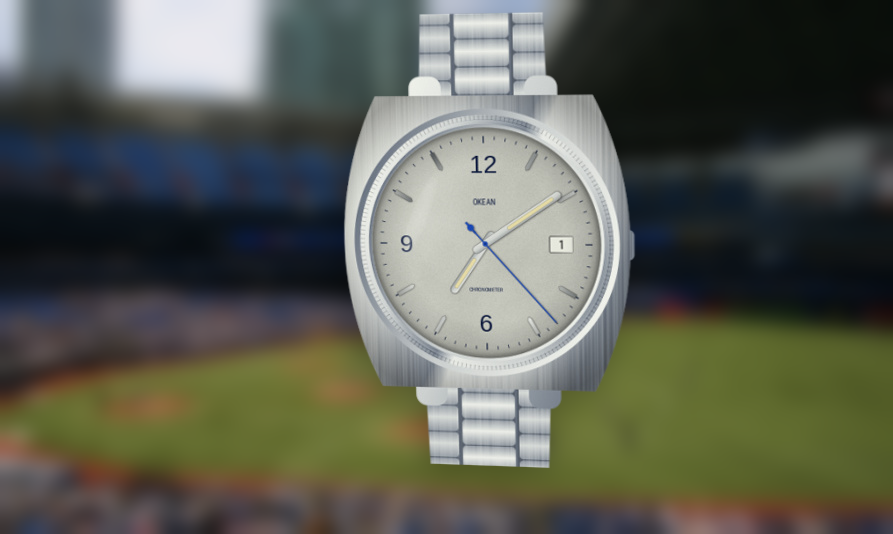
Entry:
7.09.23
